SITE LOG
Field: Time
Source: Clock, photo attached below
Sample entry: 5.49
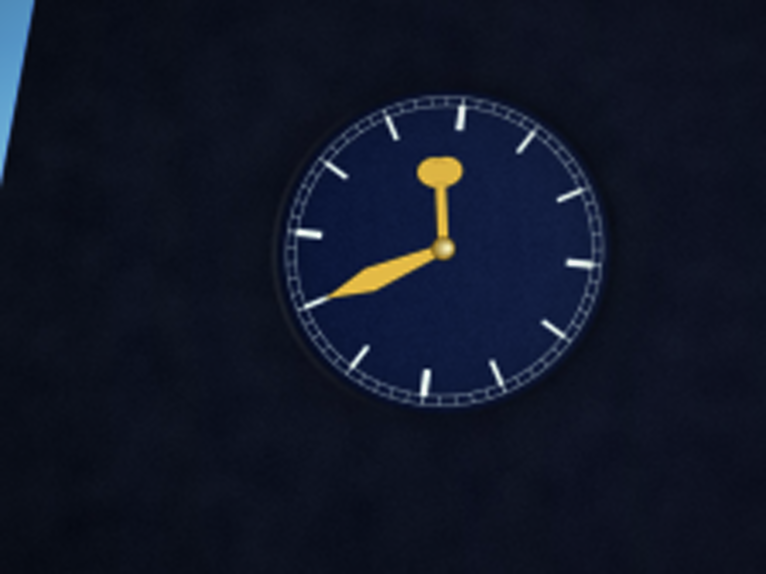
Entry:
11.40
